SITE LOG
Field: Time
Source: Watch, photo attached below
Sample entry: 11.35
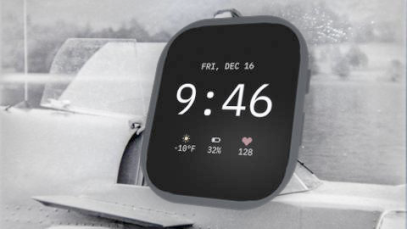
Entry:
9.46
